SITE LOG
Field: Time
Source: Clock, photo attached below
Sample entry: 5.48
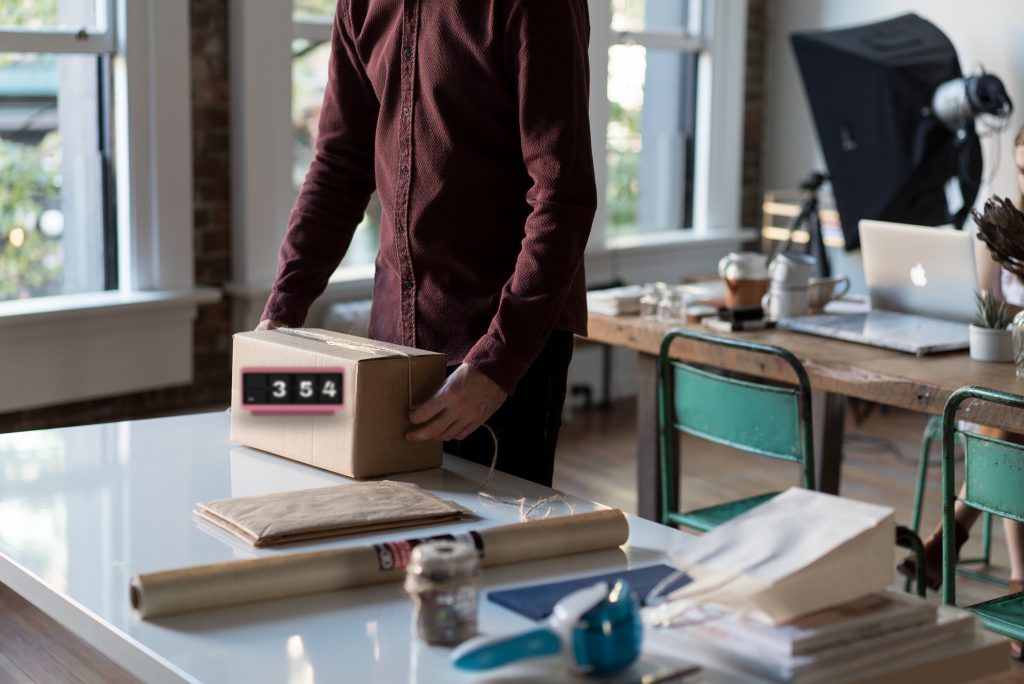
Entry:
3.54
